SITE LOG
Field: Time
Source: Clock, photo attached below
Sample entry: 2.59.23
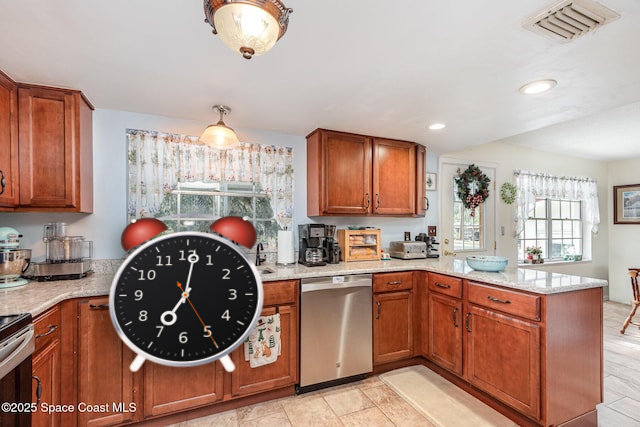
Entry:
7.01.25
